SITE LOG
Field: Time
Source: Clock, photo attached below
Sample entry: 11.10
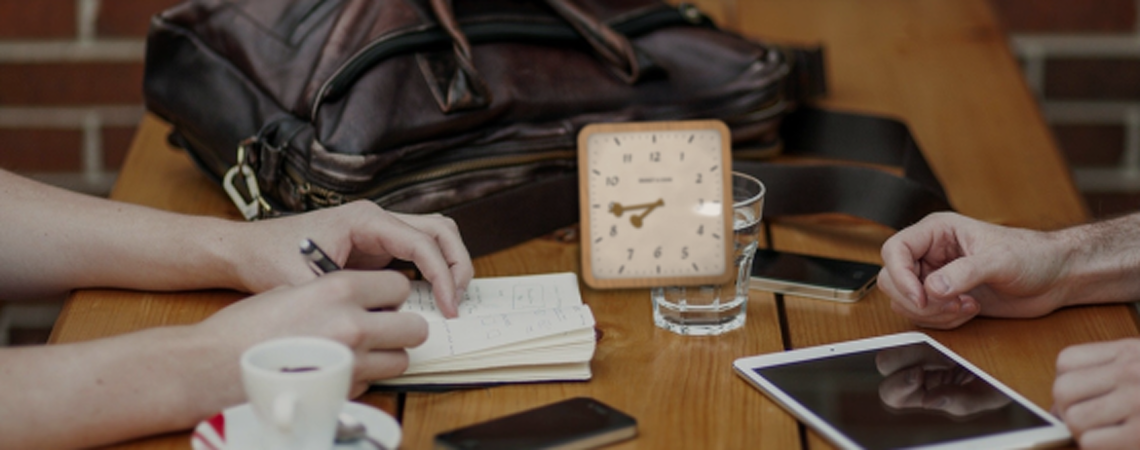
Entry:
7.44
